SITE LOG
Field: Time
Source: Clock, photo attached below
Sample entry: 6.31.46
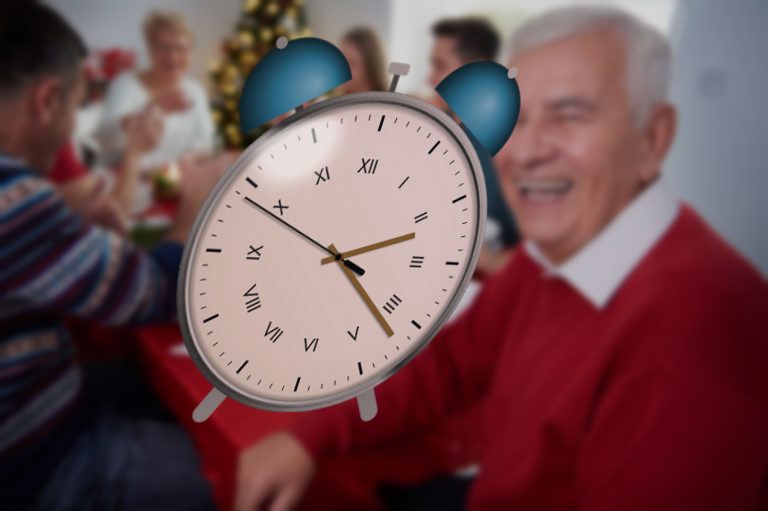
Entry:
2.21.49
